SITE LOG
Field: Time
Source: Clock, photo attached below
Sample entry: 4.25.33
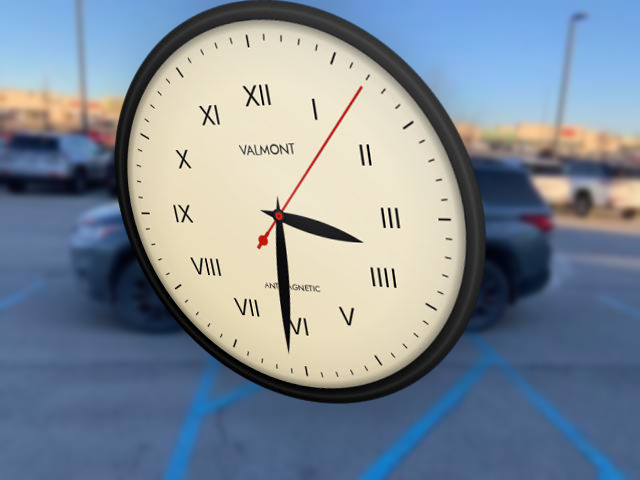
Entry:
3.31.07
